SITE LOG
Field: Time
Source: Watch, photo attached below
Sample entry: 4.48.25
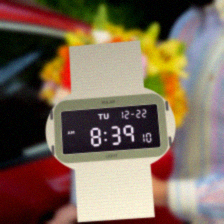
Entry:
8.39.10
